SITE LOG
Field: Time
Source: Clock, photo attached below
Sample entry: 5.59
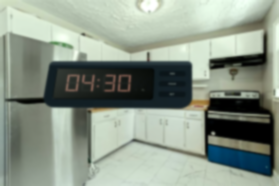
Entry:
4.30
